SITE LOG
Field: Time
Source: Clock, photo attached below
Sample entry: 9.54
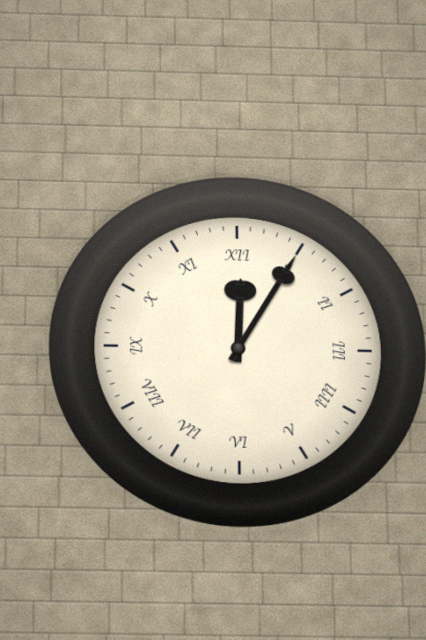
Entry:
12.05
